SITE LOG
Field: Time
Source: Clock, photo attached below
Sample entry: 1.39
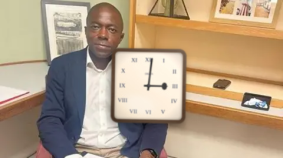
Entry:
3.01
